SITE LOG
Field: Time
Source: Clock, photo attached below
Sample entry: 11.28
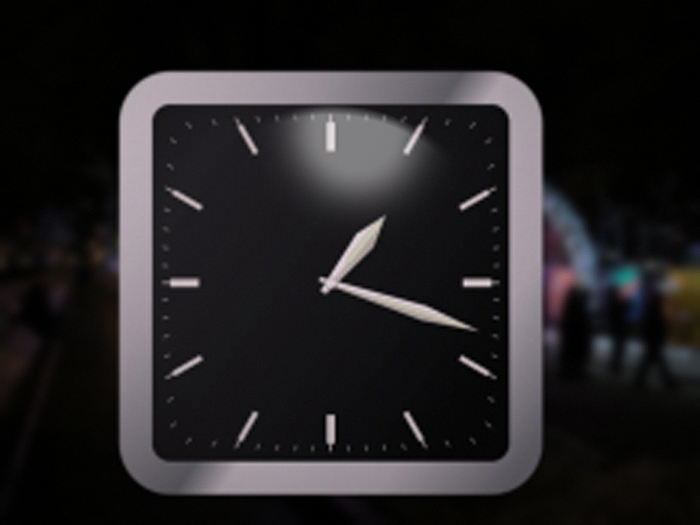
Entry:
1.18
